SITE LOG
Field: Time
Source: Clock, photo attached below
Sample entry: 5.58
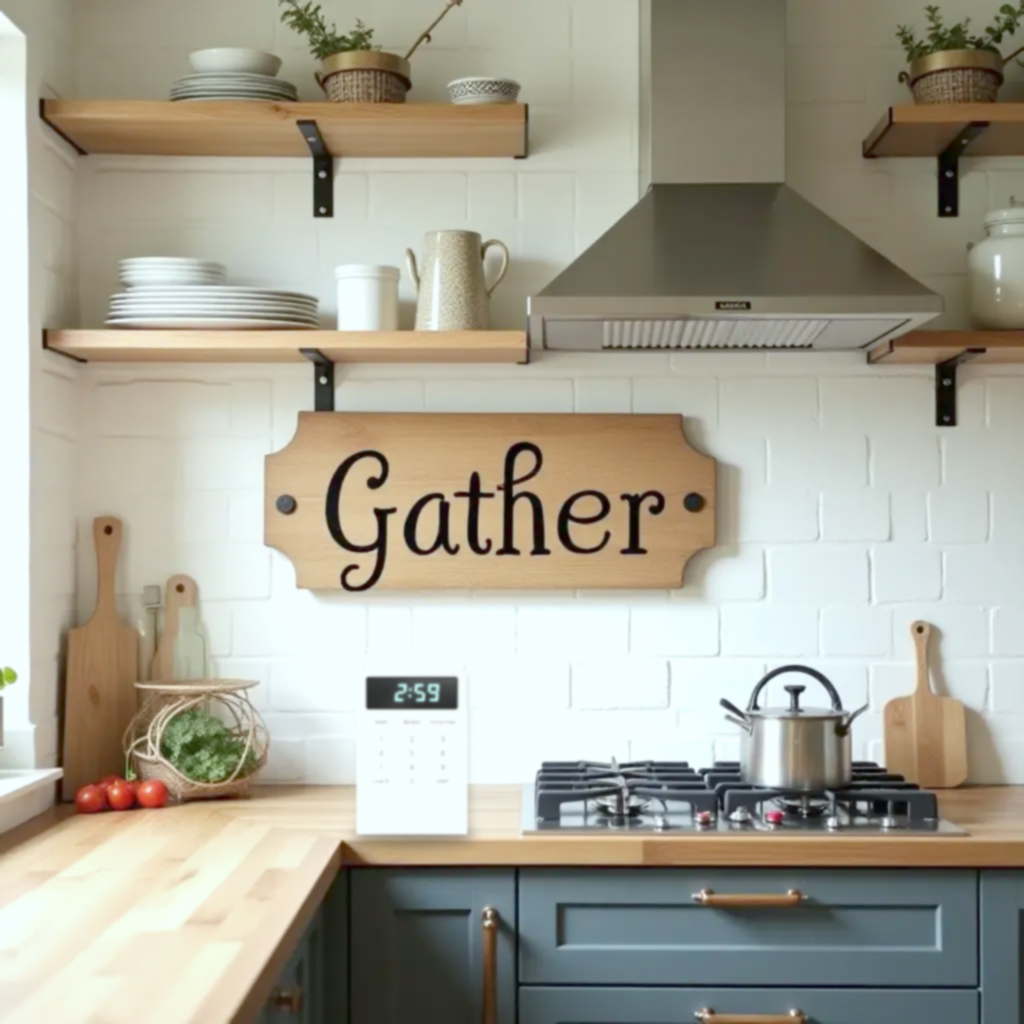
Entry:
2.59
